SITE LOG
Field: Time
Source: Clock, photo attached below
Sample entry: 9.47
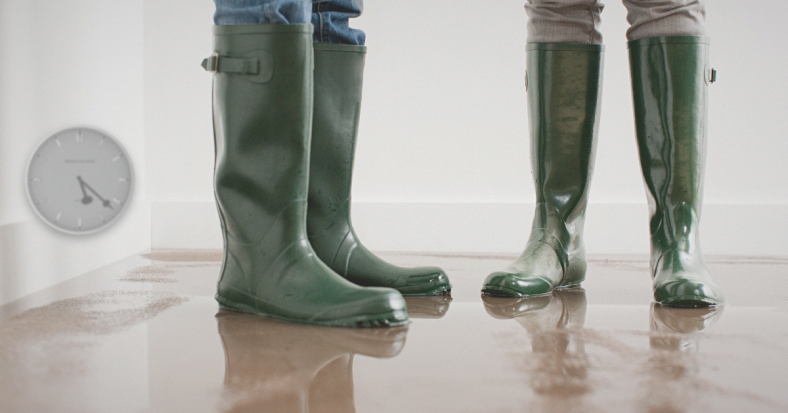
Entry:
5.22
